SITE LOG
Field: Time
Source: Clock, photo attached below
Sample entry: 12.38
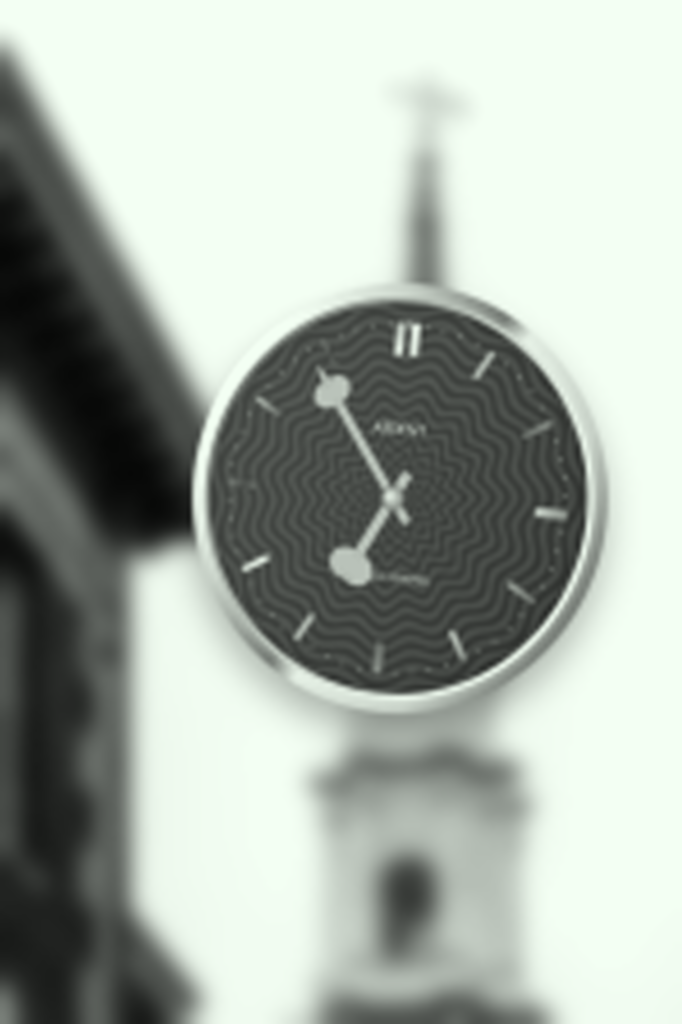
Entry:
6.54
